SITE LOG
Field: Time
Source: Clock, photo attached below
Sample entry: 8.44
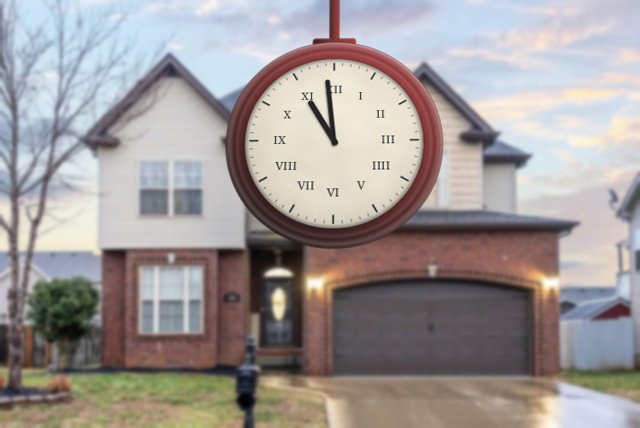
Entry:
10.59
